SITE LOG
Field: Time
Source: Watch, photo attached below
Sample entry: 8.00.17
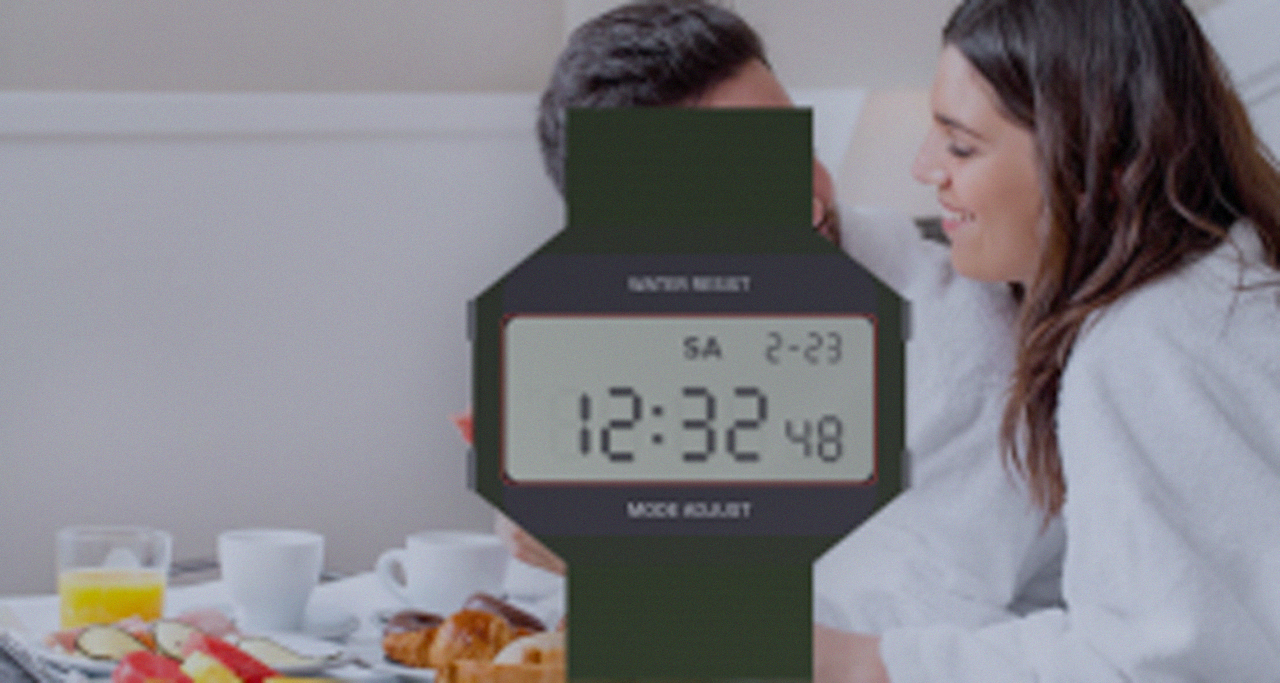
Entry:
12.32.48
